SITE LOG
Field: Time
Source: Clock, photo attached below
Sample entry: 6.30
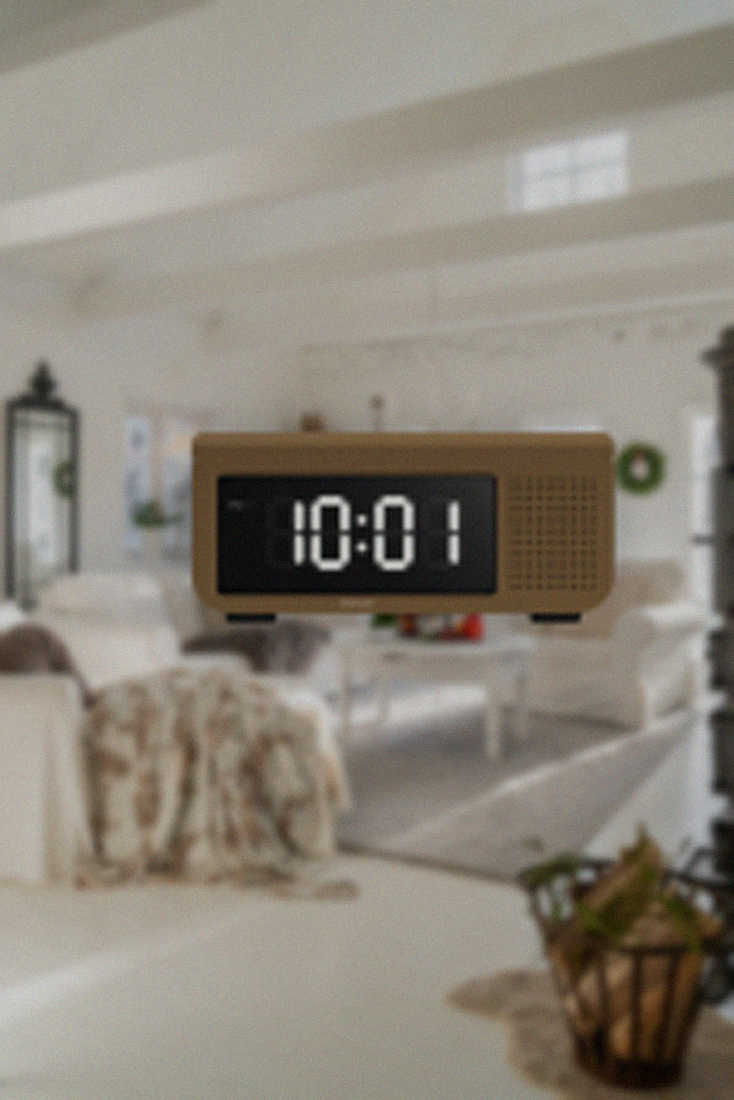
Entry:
10.01
